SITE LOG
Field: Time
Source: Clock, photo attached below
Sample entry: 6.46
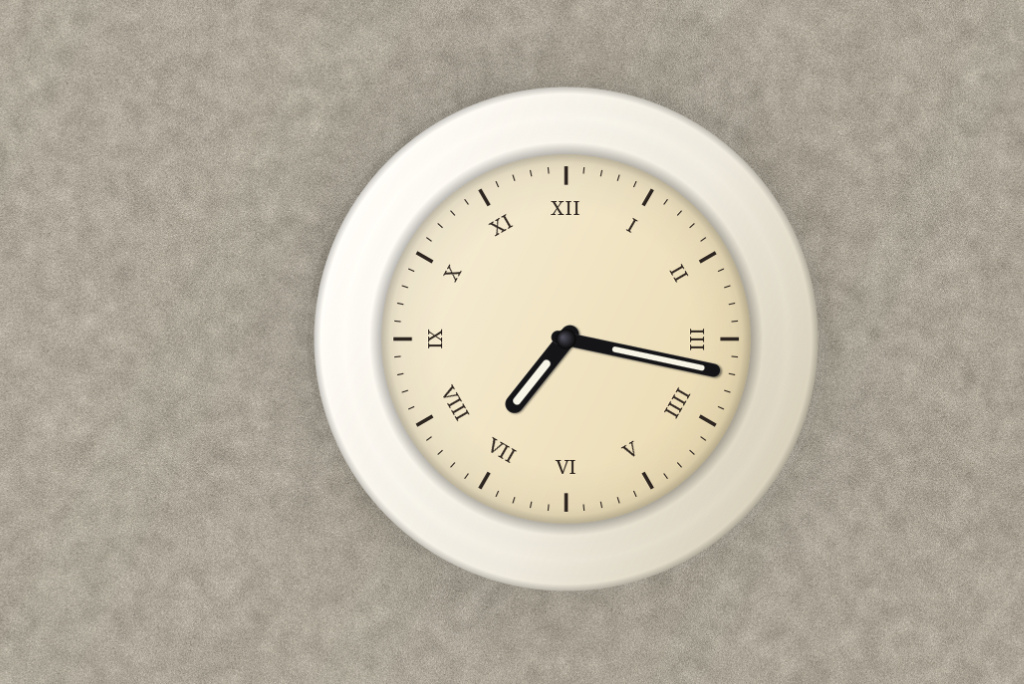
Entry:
7.17
